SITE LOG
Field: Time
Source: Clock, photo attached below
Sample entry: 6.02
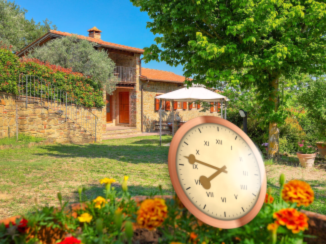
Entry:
7.47
